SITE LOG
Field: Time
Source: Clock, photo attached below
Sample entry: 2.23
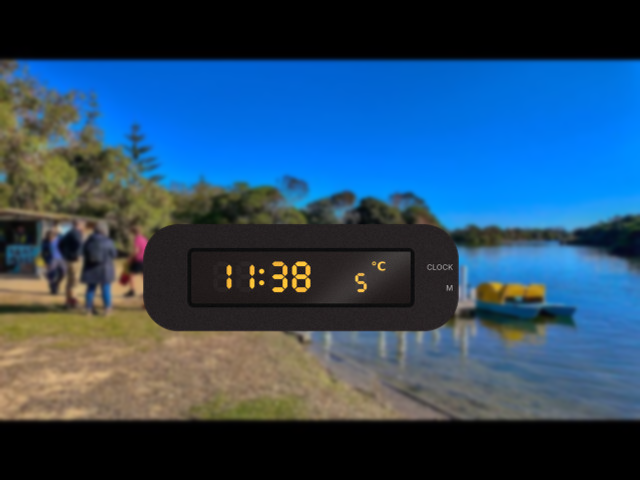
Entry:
11.38
